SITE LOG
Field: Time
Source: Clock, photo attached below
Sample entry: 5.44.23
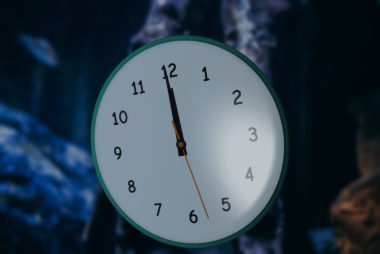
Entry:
11.59.28
